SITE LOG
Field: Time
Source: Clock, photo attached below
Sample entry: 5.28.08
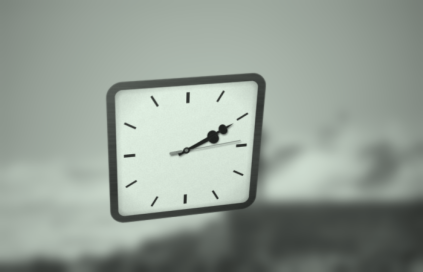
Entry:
2.10.14
